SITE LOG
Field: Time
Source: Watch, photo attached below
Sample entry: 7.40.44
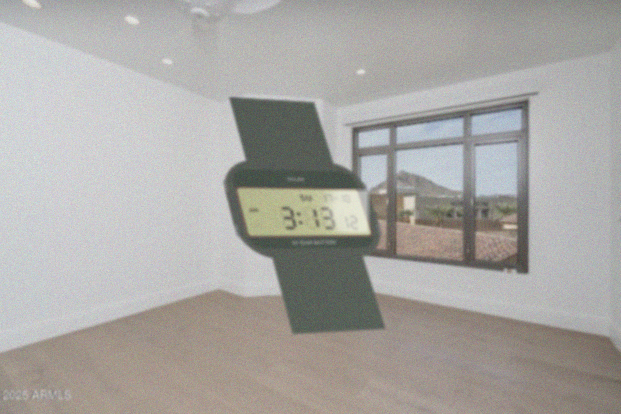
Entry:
3.13.12
